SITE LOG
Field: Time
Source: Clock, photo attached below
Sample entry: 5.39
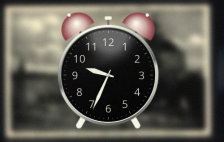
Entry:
9.34
